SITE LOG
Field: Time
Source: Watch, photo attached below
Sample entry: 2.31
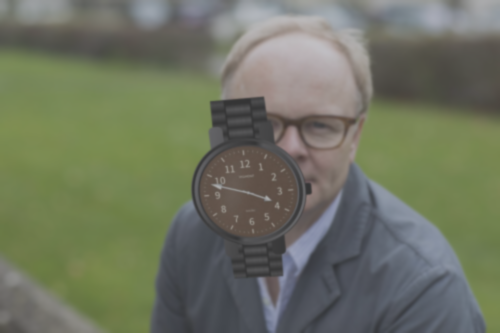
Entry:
3.48
